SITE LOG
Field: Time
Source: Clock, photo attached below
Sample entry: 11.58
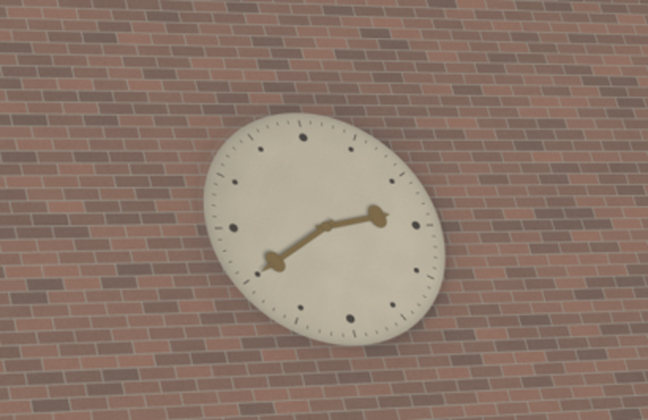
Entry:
2.40
